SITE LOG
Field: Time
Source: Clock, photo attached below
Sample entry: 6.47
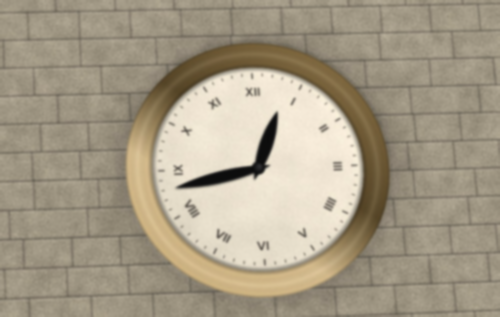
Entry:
12.43
